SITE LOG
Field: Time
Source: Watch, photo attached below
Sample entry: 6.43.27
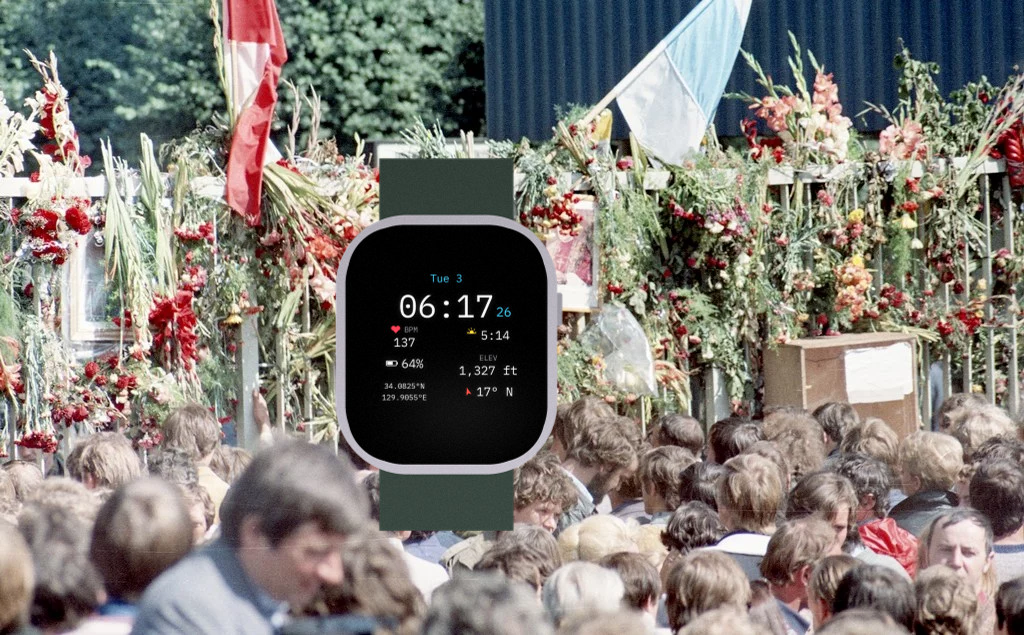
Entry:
6.17.26
